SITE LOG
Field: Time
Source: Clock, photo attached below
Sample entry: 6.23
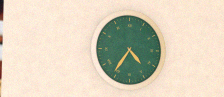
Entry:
4.36
